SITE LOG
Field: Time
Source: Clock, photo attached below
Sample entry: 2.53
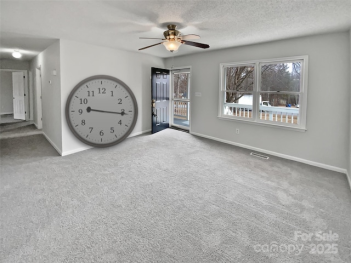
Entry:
9.16
